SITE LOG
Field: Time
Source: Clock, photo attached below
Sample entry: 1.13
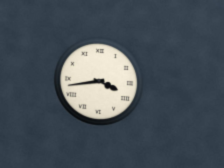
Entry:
3.43
